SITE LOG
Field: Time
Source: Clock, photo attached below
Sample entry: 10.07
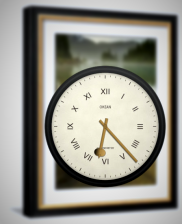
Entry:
6.23
